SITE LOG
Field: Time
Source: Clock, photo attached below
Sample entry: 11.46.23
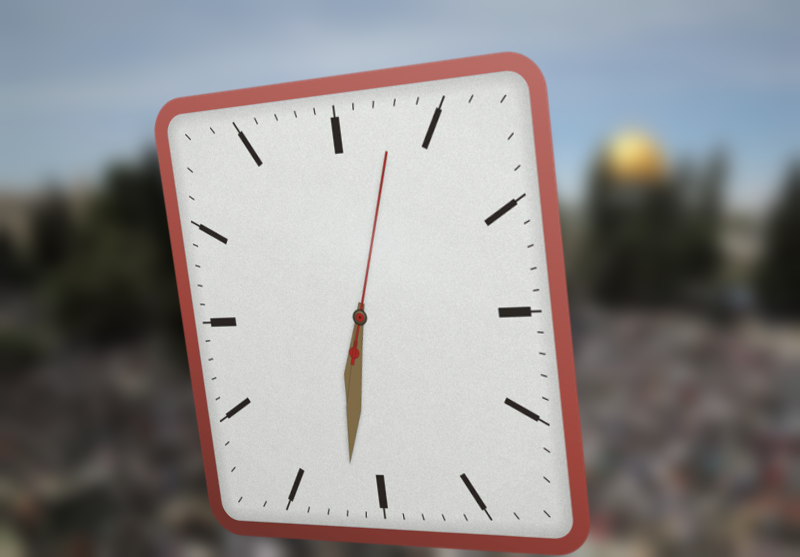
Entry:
6.32.03
